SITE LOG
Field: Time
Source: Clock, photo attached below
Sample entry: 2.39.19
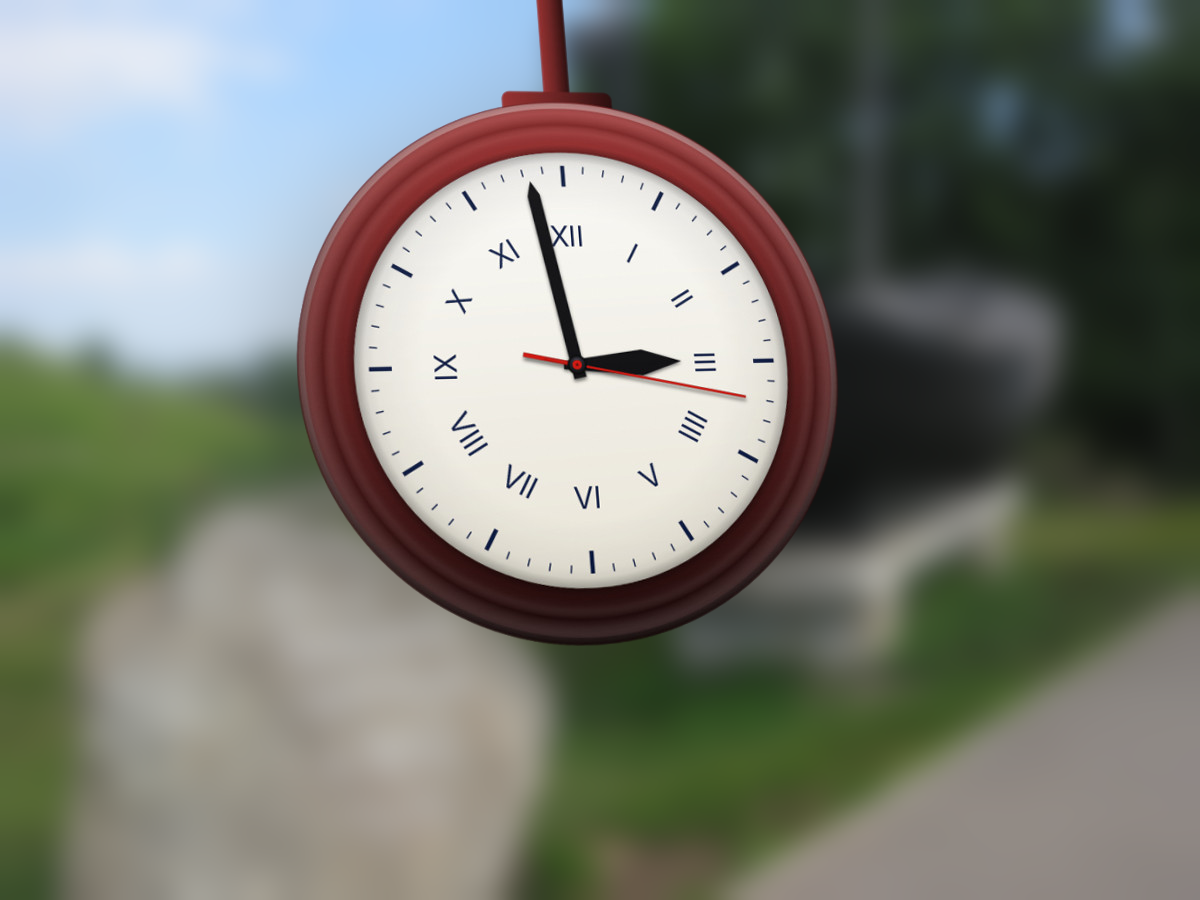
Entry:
2.58.17
